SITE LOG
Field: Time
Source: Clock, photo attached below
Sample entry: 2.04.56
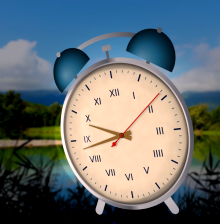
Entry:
9.43.09
